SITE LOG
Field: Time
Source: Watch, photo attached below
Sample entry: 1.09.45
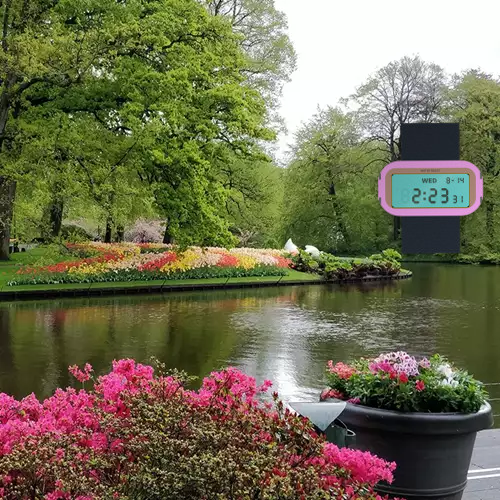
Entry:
2.23.31
